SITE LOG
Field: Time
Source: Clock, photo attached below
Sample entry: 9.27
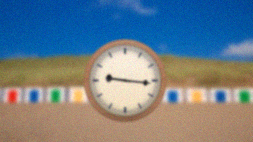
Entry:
9.16
